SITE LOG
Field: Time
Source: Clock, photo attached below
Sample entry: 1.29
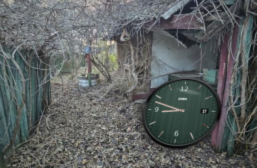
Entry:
8.48
